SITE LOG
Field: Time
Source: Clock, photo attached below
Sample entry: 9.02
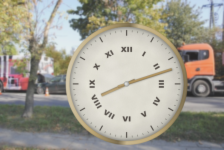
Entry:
8.12
